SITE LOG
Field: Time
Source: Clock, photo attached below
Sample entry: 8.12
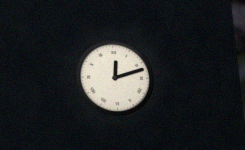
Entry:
12.12
